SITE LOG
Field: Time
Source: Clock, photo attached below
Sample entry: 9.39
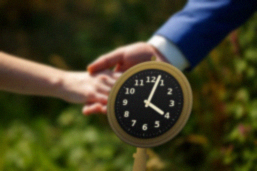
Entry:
4.03
